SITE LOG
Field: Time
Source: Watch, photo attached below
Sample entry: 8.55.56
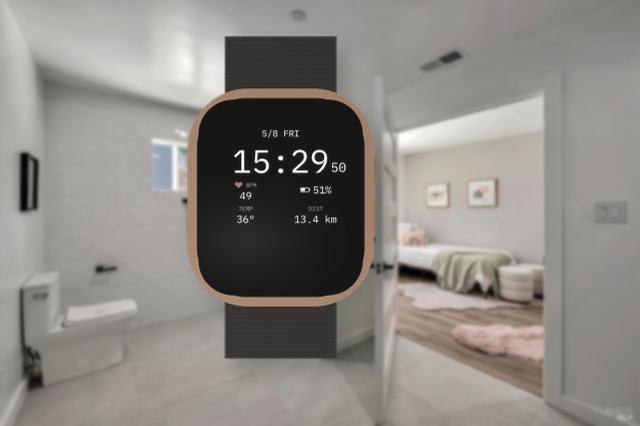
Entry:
15.29.50
